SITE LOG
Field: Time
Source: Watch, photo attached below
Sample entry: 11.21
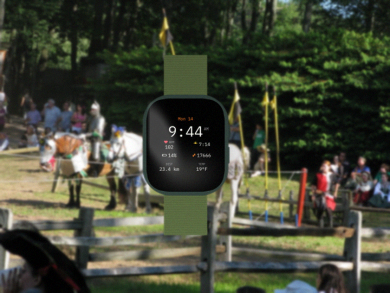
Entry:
9.44
